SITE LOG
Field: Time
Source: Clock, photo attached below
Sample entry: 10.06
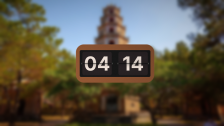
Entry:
4.14
